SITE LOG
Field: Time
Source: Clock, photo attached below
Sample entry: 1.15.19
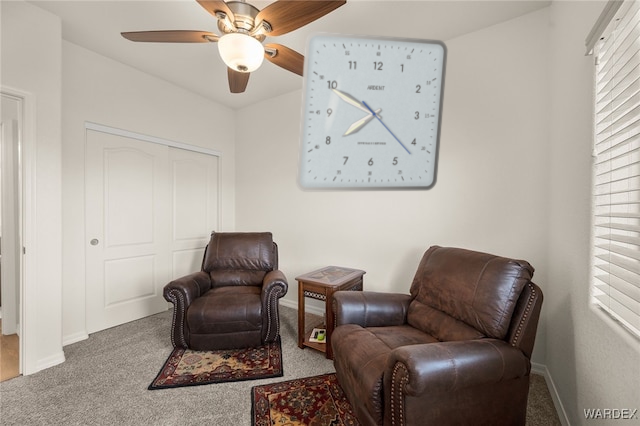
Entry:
7.49.22
